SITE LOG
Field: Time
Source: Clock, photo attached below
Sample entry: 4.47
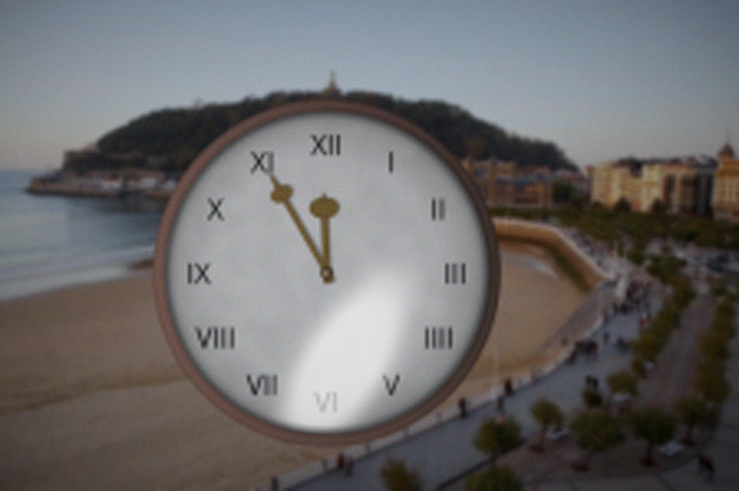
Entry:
11.55
